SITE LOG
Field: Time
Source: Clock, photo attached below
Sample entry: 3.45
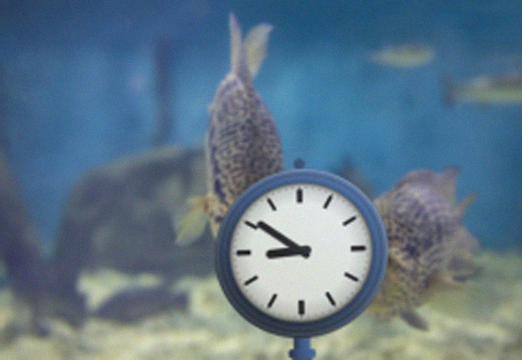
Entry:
8.51
